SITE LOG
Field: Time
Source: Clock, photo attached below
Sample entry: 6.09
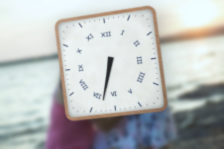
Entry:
6.33
